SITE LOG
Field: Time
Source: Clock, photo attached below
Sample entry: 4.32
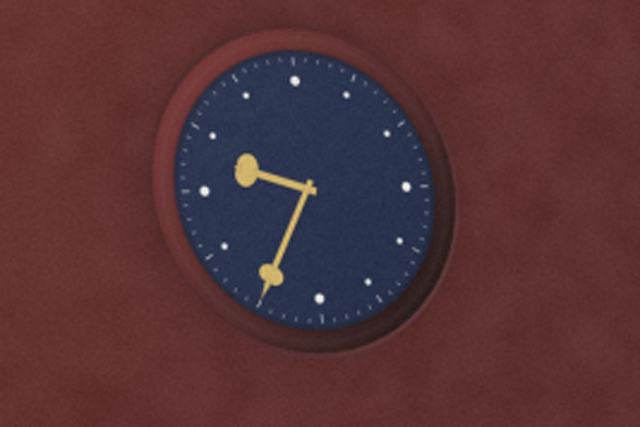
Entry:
9.35
